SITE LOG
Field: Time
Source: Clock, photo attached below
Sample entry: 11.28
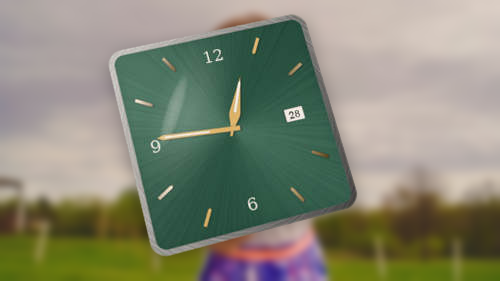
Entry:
12.46
